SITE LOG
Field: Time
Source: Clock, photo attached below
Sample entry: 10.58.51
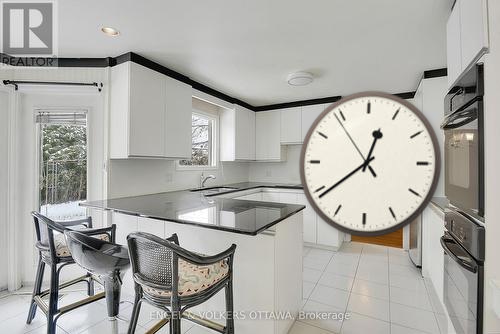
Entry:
12.38.54
